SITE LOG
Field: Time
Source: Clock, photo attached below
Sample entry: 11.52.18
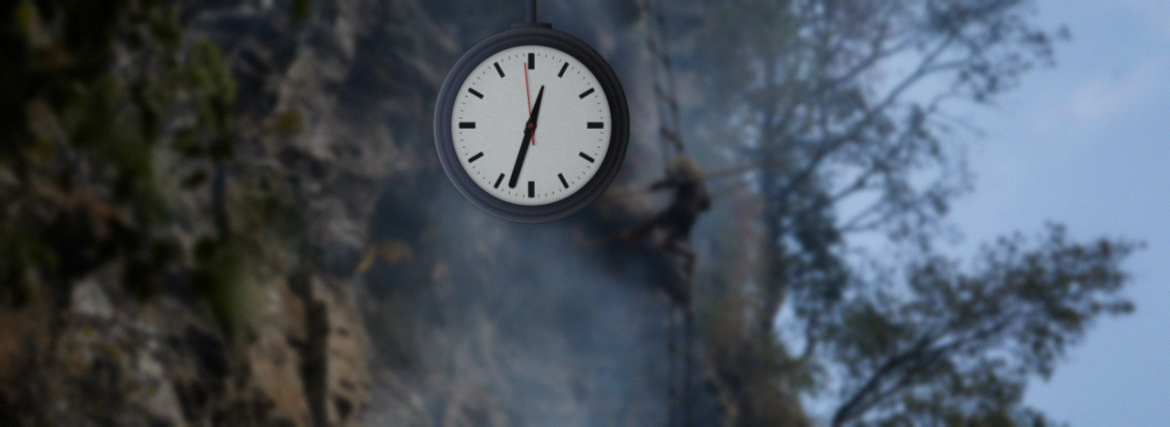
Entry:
12.32.59
